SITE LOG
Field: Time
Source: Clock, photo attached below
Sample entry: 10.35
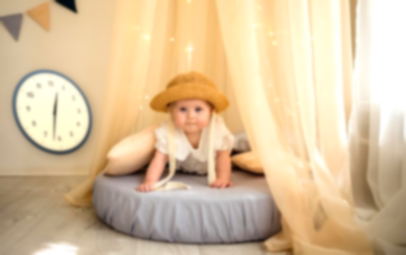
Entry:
12.32
